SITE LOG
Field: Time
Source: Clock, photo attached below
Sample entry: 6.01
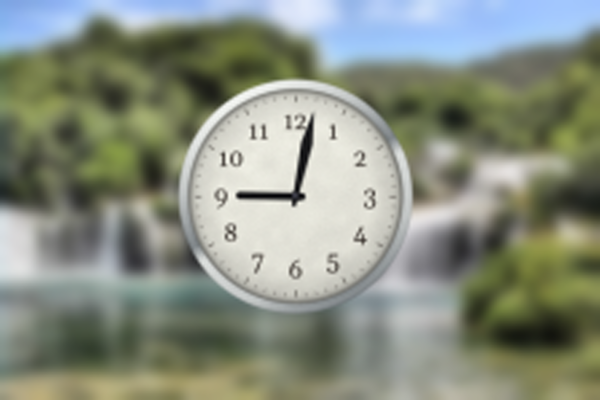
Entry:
9.02
